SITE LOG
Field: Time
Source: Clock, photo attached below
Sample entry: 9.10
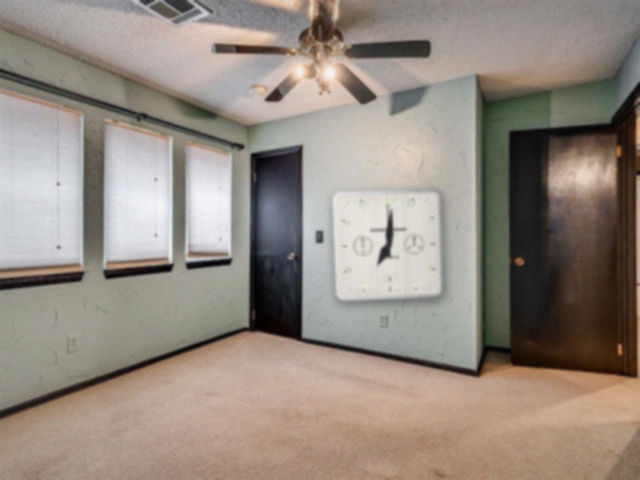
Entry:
7.01
